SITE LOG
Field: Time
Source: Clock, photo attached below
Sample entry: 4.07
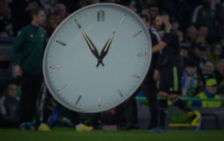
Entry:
12.55
